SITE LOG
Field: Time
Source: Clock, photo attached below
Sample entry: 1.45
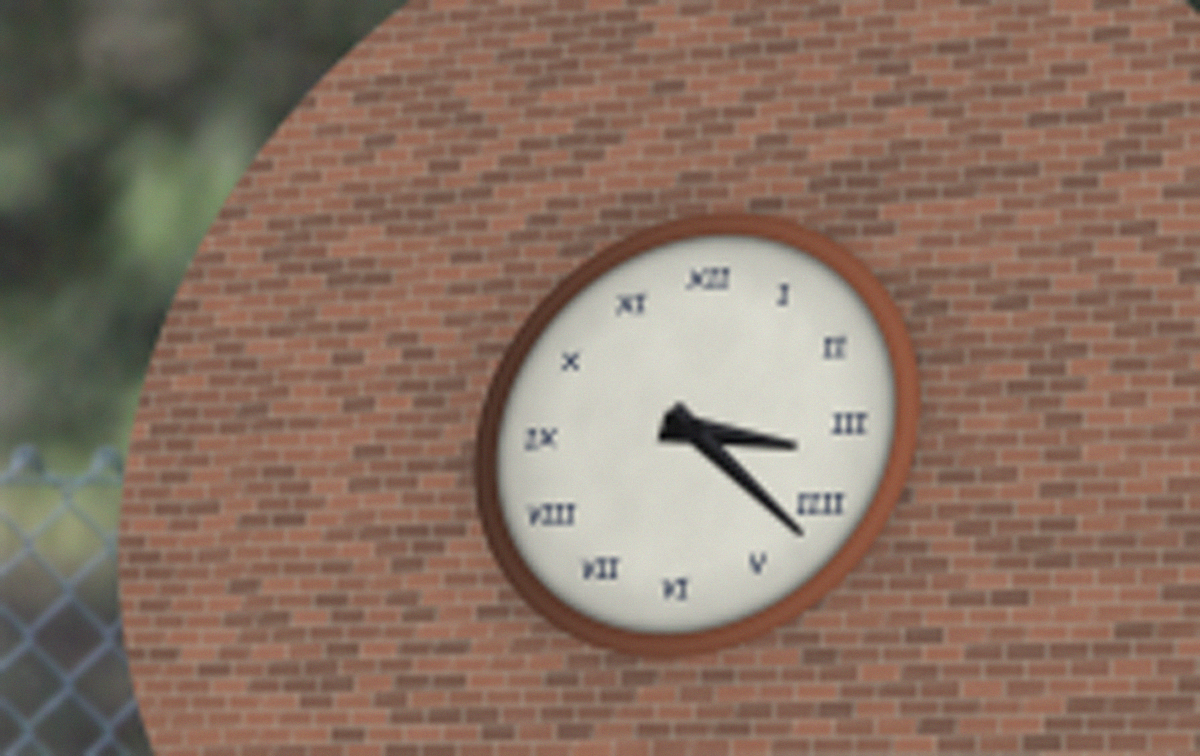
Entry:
3.22
